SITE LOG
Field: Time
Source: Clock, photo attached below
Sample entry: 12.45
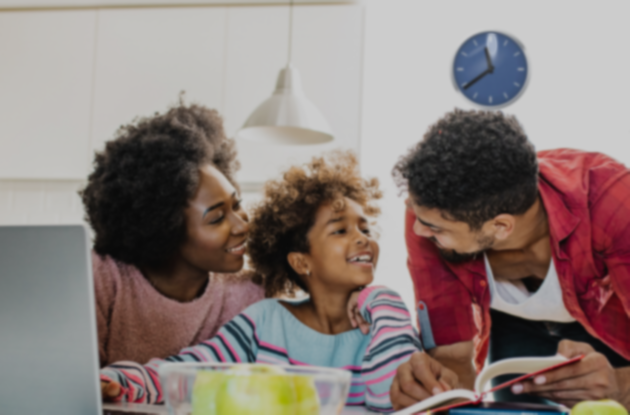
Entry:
11.39
